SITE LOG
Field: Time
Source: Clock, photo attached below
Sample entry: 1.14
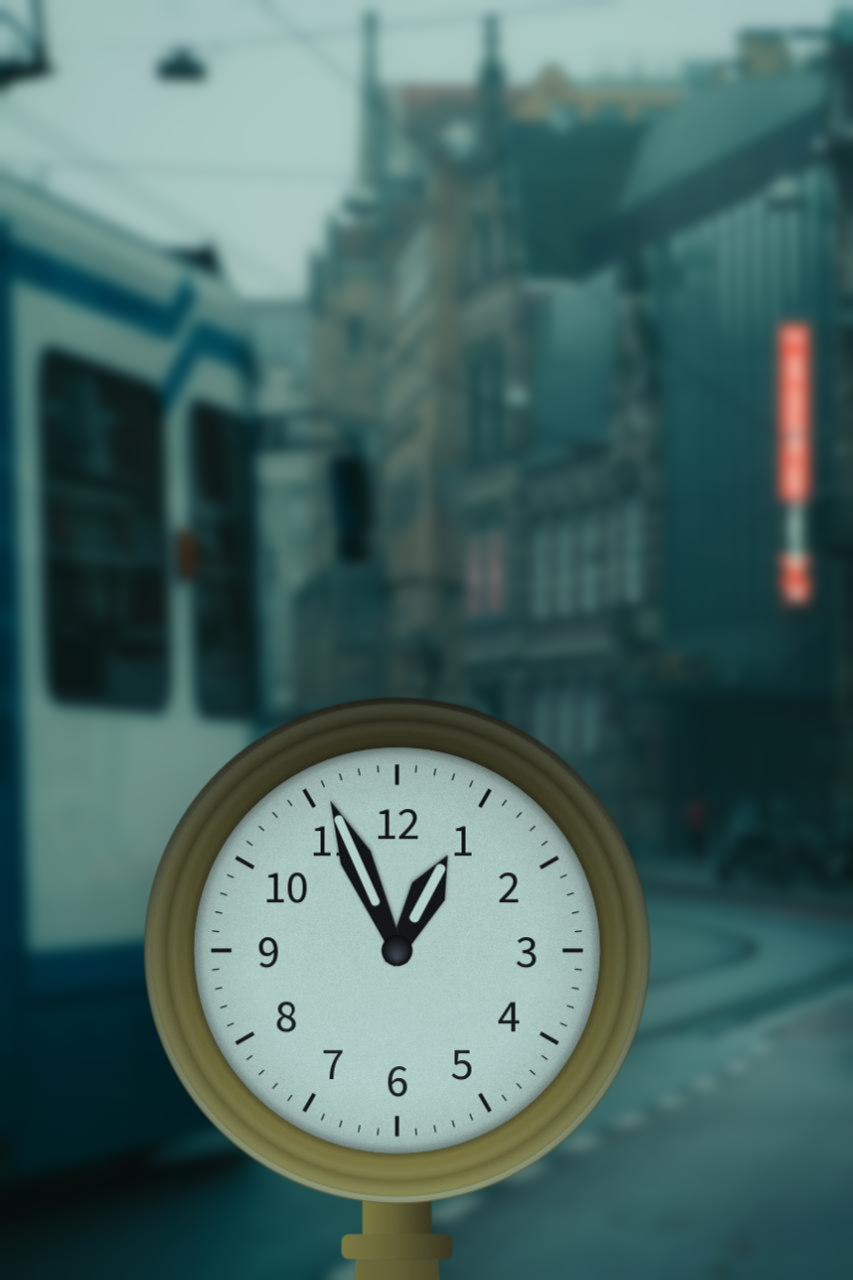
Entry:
12.56
